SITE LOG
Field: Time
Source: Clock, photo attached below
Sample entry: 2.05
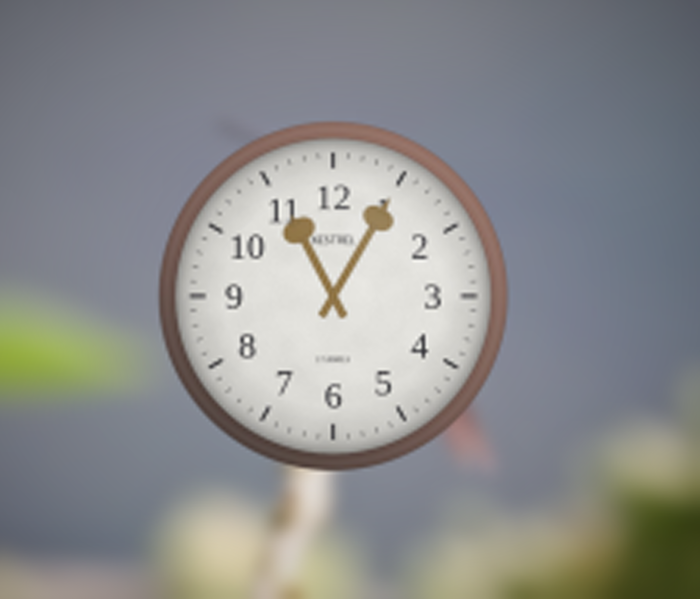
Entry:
11.05
